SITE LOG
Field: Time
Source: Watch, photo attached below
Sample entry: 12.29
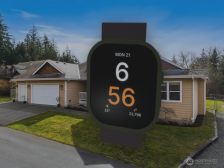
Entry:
6.56
